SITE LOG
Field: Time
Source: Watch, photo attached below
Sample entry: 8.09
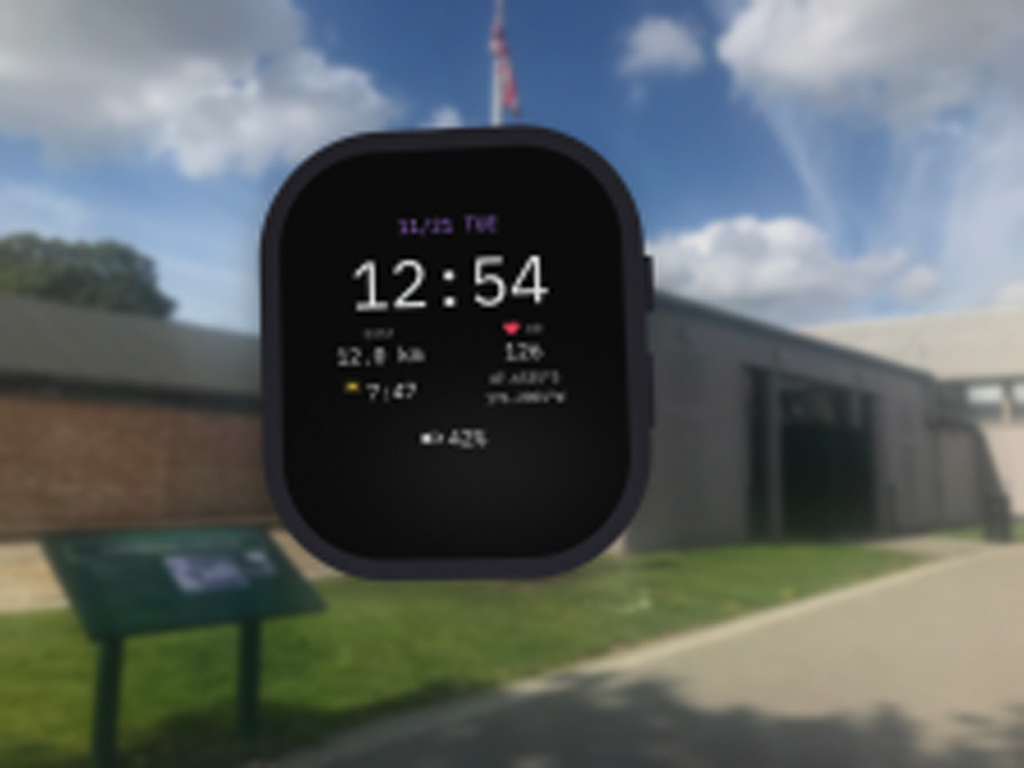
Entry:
12.54
